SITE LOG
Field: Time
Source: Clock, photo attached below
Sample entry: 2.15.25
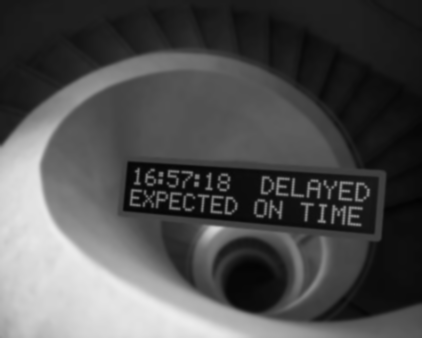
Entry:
16.57.18
